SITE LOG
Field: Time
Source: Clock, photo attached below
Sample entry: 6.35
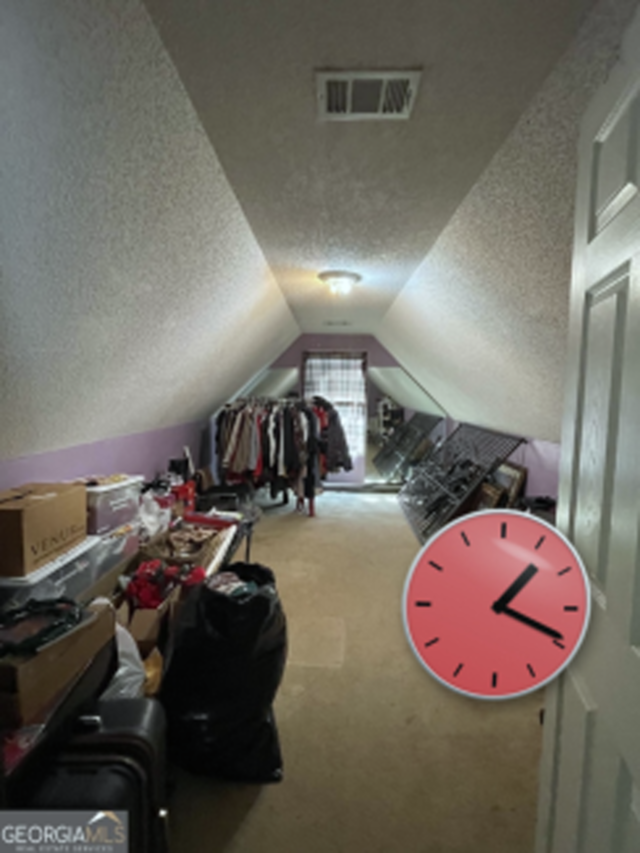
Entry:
1.19
